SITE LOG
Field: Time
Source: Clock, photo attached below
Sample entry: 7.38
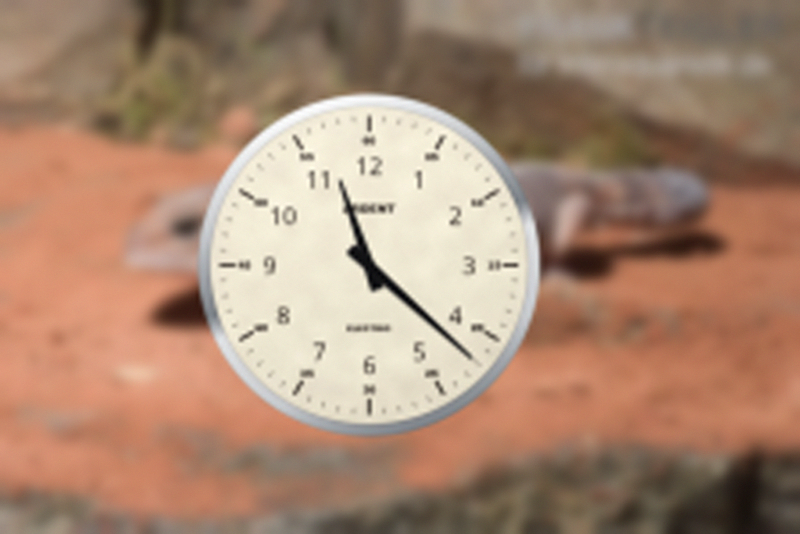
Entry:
11.22
